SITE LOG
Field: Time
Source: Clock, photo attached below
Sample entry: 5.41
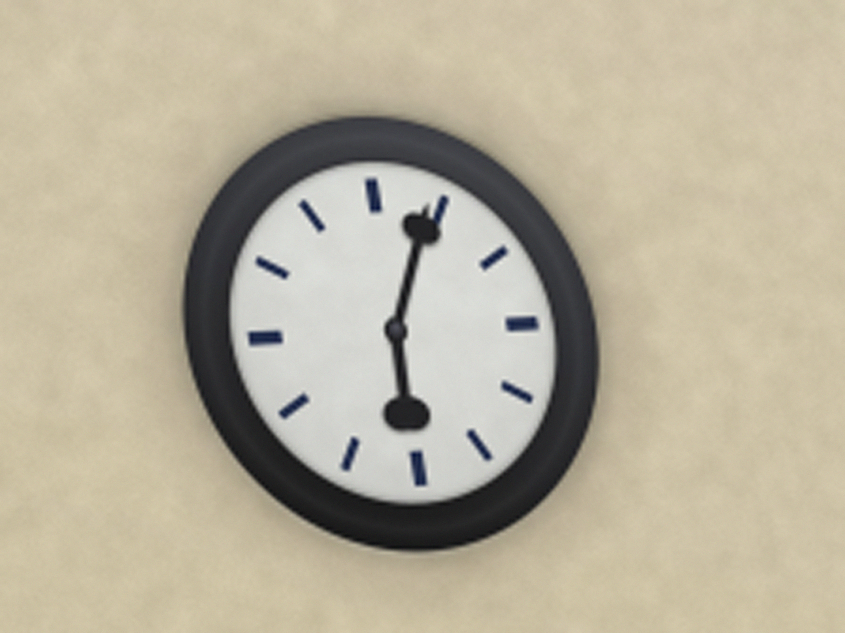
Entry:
6.04
